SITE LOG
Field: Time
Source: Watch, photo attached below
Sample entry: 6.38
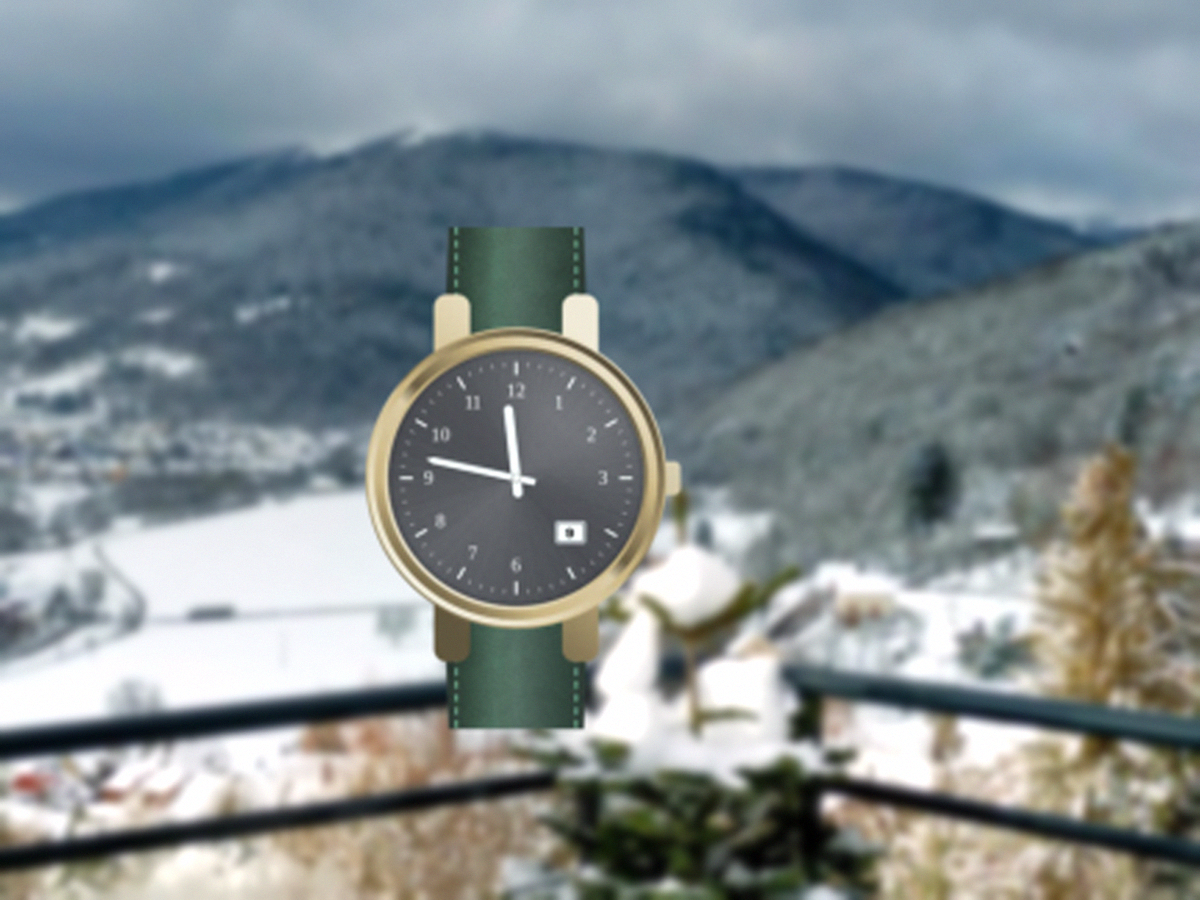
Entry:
11.47
